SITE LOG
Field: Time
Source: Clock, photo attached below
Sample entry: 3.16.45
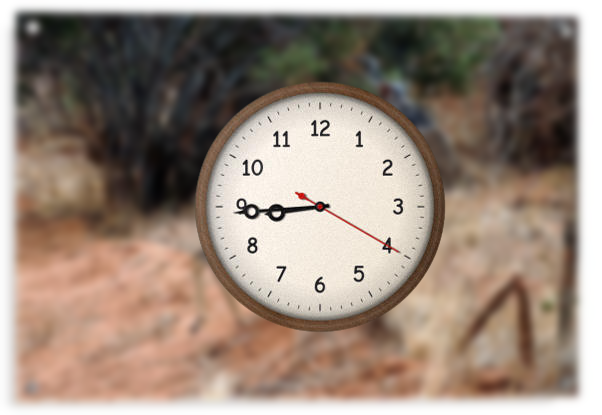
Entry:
8.44.20
